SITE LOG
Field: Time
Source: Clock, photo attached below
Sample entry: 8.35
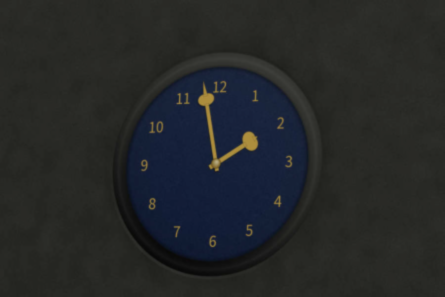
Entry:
1.58
